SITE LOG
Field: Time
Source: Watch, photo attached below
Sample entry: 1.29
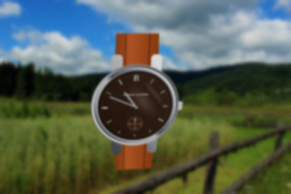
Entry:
10.49
